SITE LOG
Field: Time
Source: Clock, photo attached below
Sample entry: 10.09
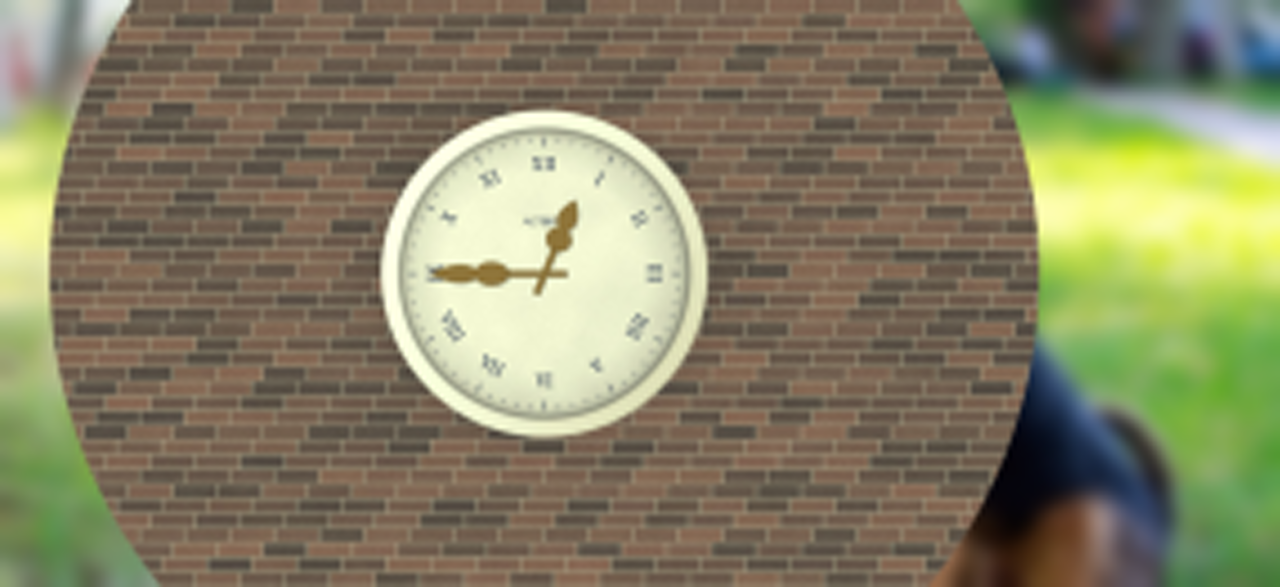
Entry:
12.45
